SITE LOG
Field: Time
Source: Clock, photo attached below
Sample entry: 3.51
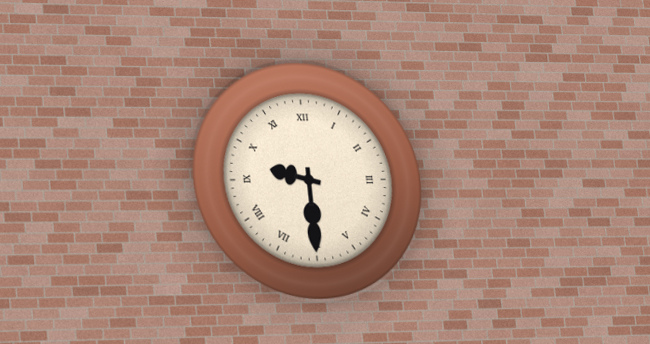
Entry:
9.30
